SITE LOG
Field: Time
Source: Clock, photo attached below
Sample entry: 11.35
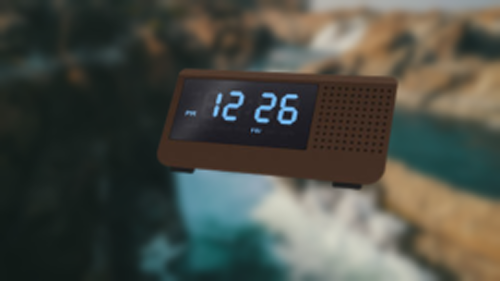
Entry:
12.26
